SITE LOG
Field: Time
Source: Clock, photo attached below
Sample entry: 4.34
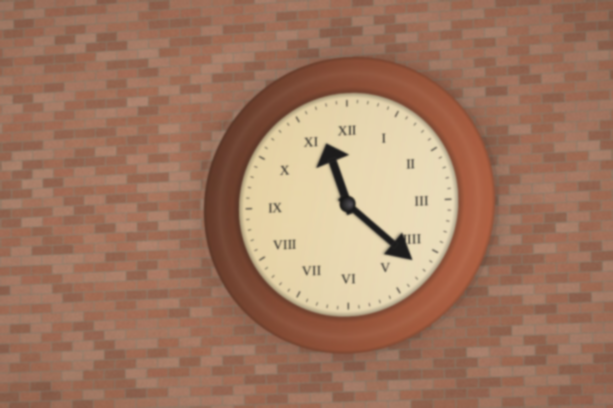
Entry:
11.22
